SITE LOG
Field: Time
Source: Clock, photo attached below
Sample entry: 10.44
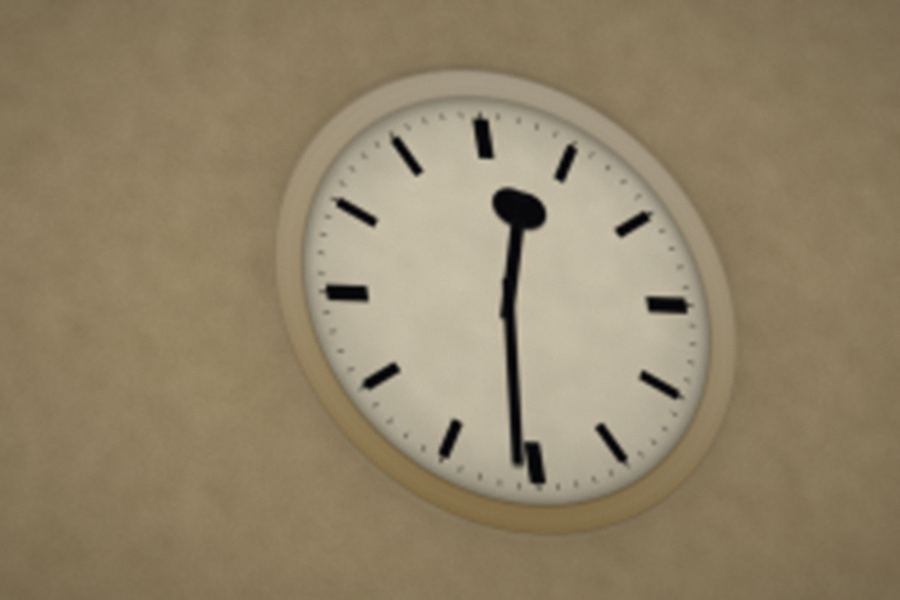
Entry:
12.31
